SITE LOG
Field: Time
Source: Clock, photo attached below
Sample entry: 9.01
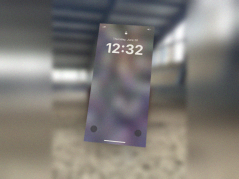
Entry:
12.32
